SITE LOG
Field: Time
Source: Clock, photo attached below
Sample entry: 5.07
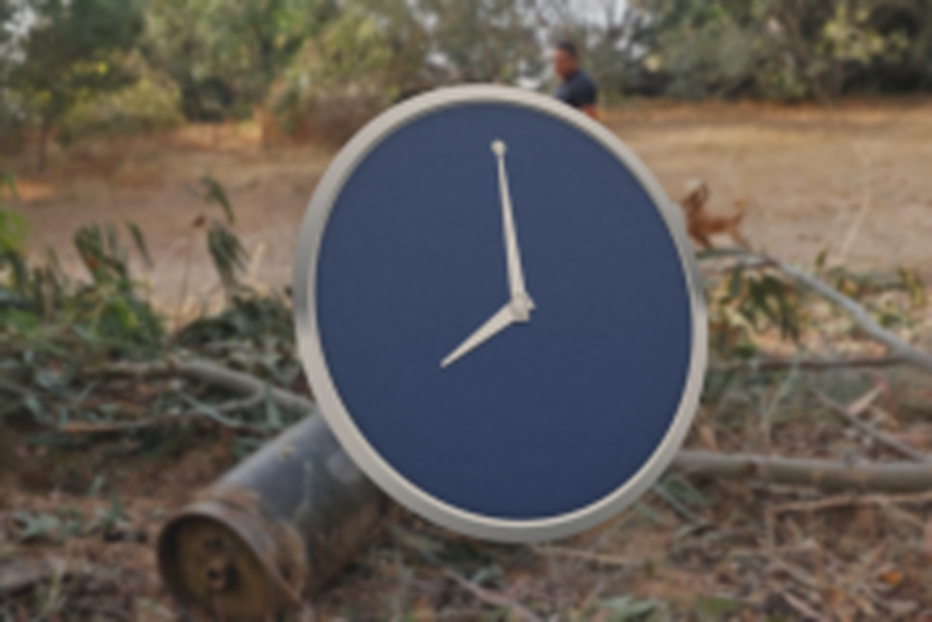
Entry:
8.00
